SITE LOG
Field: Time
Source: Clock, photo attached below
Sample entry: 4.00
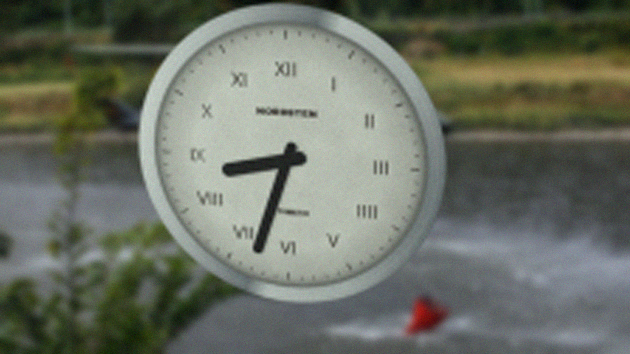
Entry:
8.33
